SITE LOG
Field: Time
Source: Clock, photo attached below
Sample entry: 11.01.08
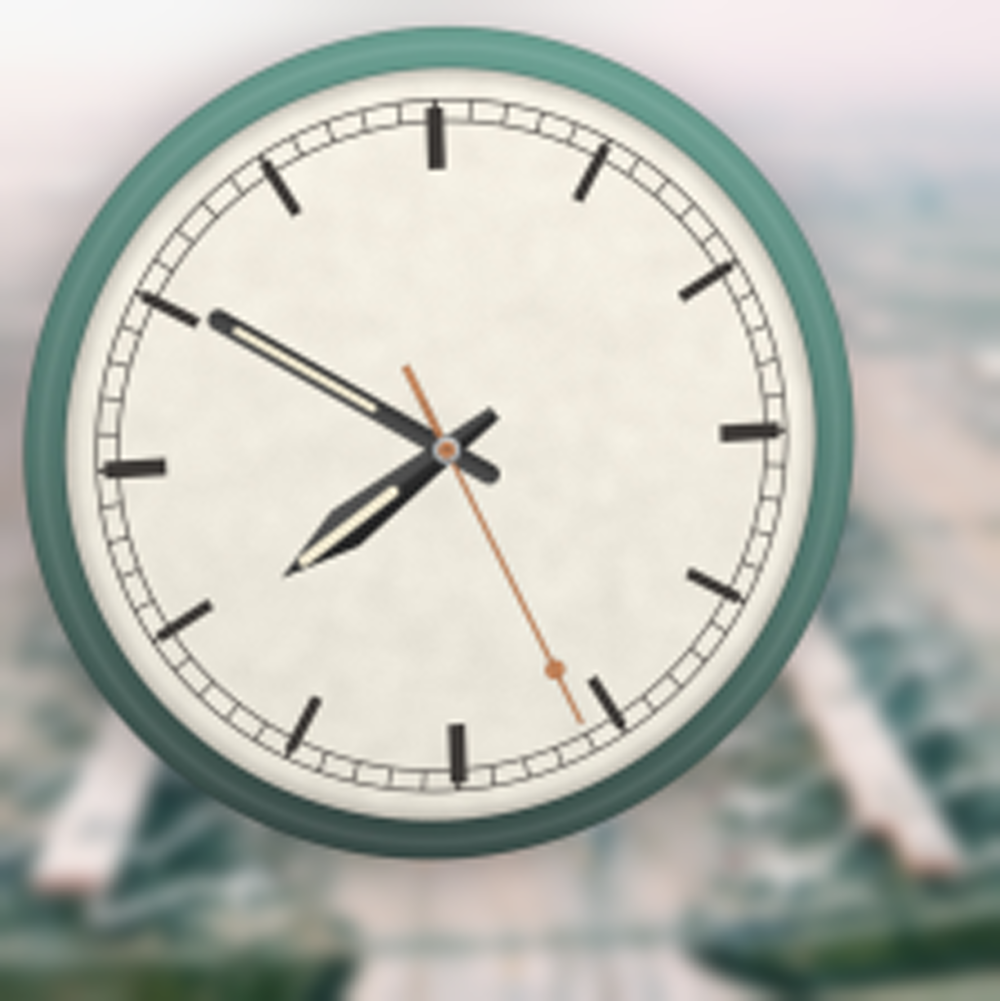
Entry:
7.50.26
